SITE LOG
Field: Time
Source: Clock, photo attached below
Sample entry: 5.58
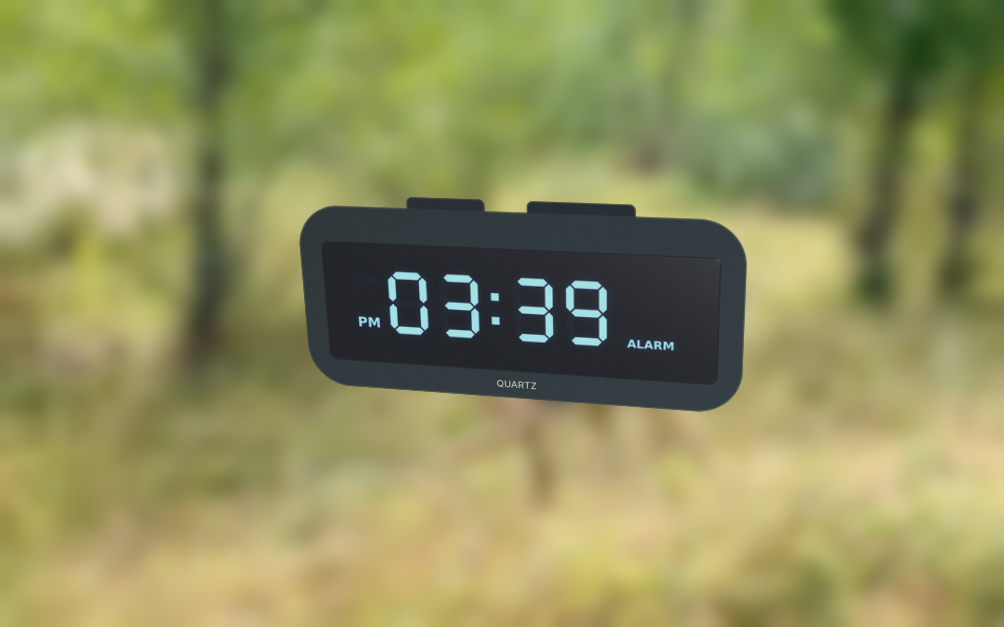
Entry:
3.39
